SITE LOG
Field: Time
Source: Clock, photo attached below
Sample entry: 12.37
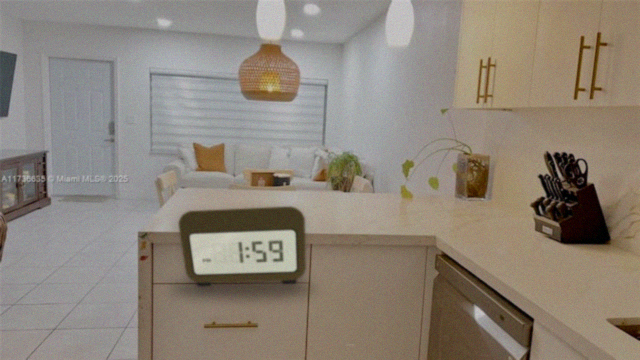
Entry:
1.59
